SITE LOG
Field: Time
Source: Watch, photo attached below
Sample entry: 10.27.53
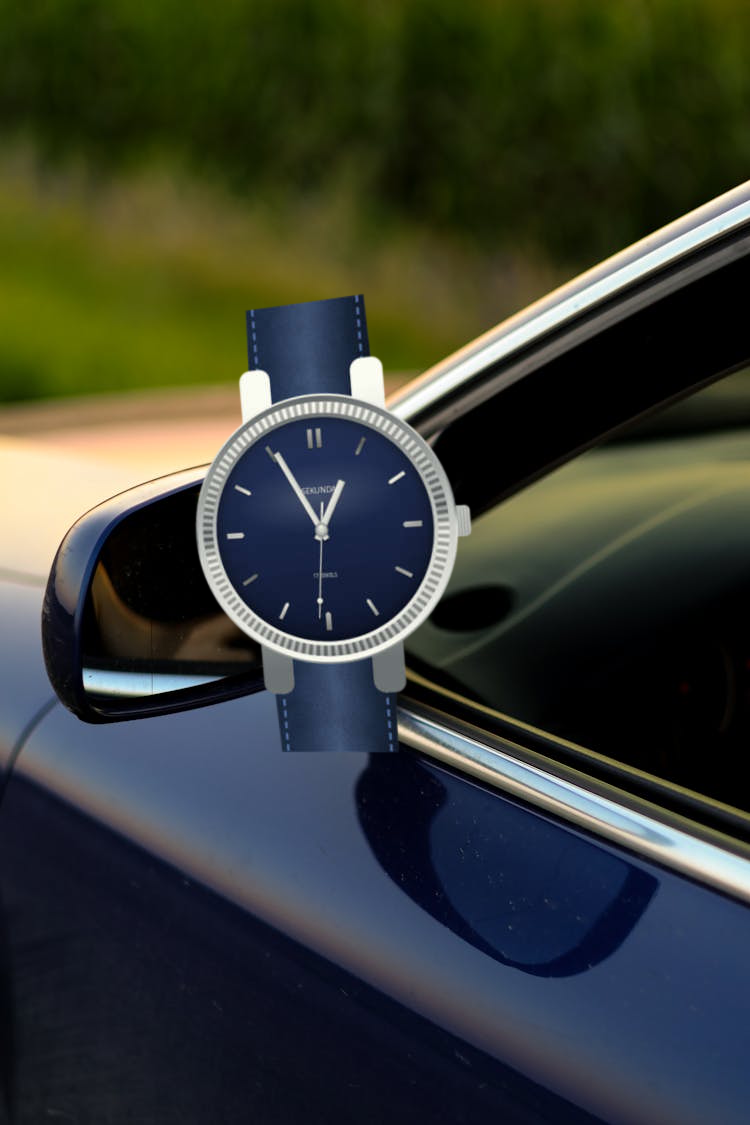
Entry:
12.55.31
